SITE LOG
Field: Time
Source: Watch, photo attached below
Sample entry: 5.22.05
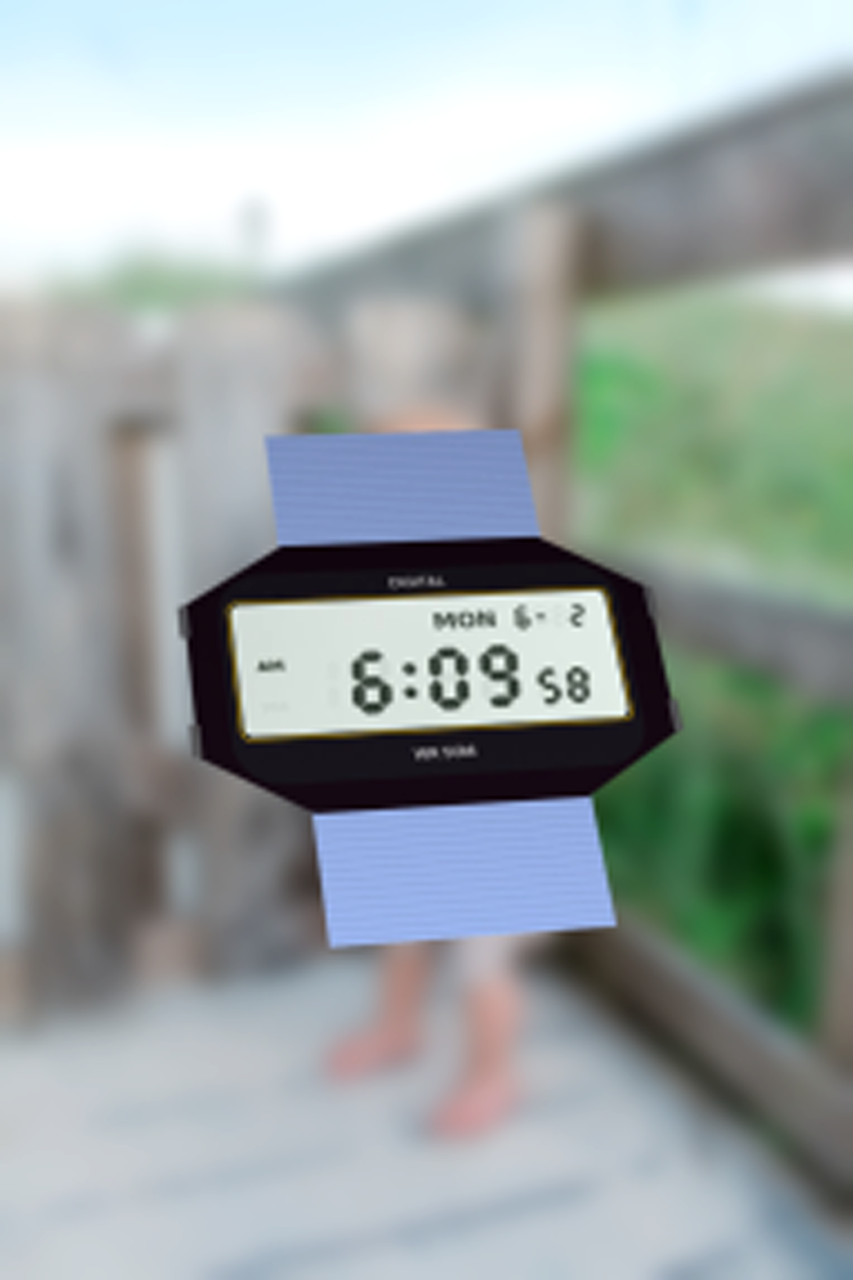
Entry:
6.09.58
